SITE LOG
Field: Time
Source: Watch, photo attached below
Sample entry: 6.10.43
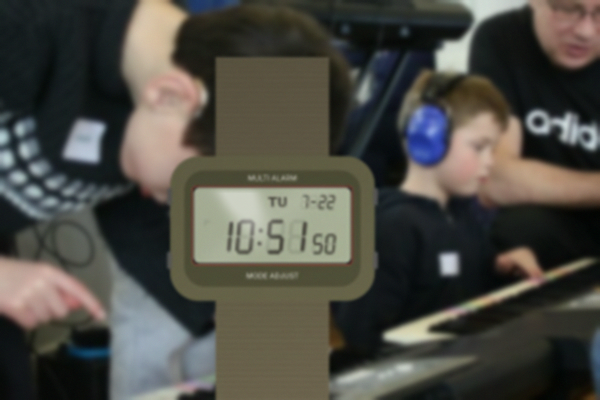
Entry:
10.51.50
